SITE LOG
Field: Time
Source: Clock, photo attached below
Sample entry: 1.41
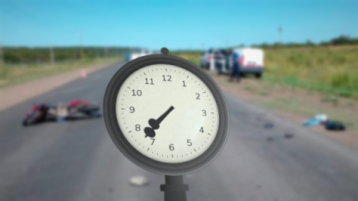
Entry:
7.37
